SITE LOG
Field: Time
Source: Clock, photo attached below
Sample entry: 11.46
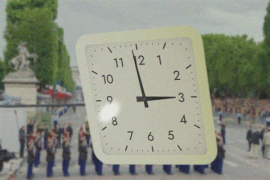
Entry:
2.59
